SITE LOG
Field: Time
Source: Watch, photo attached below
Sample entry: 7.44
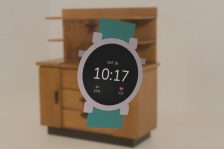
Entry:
10.17
